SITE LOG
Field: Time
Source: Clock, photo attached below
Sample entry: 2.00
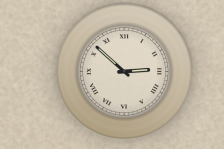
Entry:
2.52
